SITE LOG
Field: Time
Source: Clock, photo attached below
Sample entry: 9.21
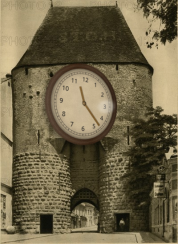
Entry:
11.23
